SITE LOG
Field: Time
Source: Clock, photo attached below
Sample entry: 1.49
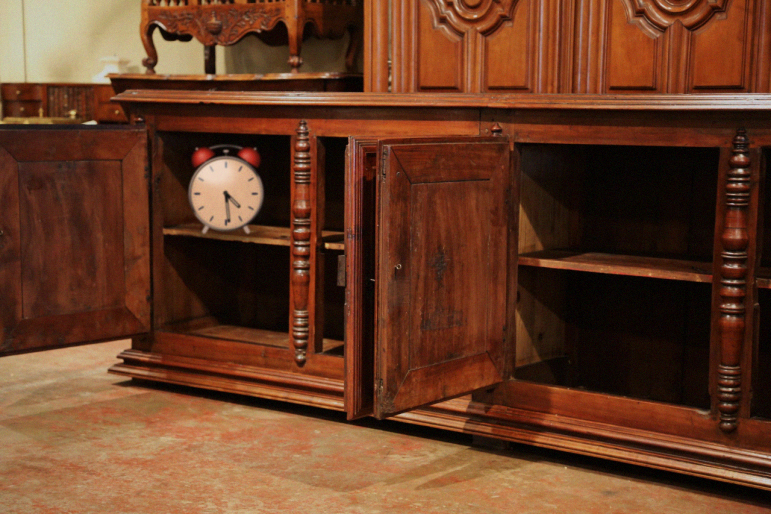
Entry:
4.29
